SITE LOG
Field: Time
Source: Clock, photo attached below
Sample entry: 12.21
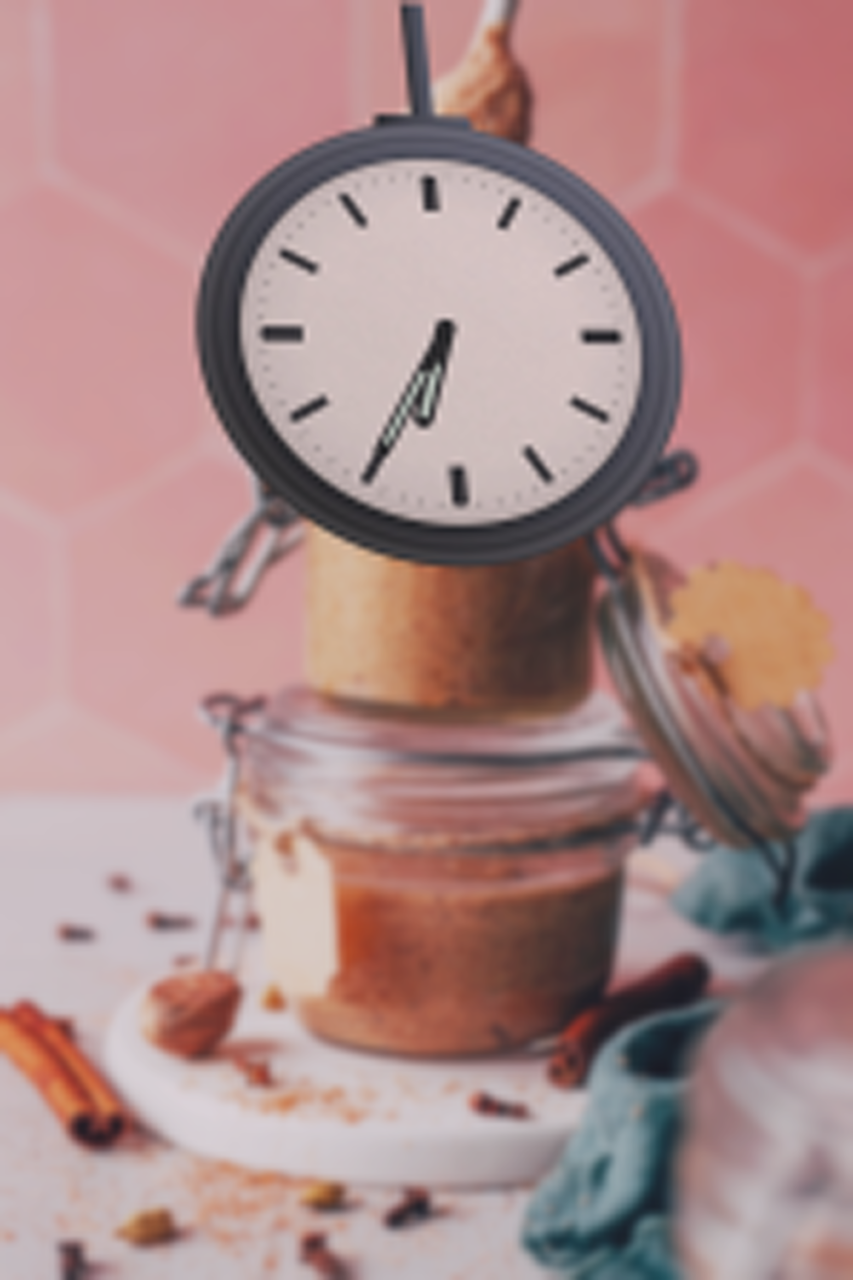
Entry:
6.35
